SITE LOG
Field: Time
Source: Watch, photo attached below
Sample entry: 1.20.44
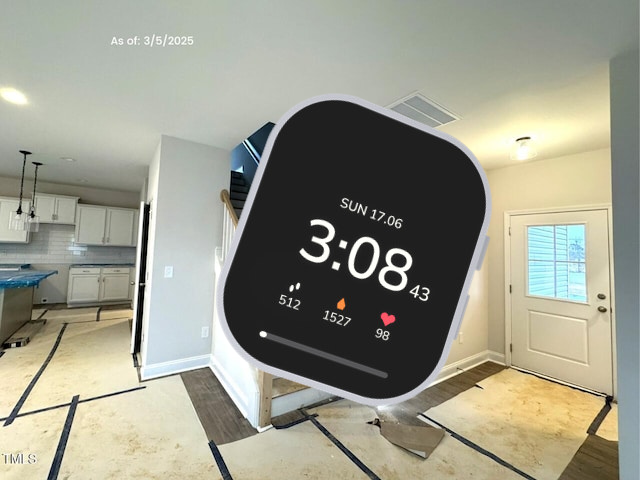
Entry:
3.08.43
